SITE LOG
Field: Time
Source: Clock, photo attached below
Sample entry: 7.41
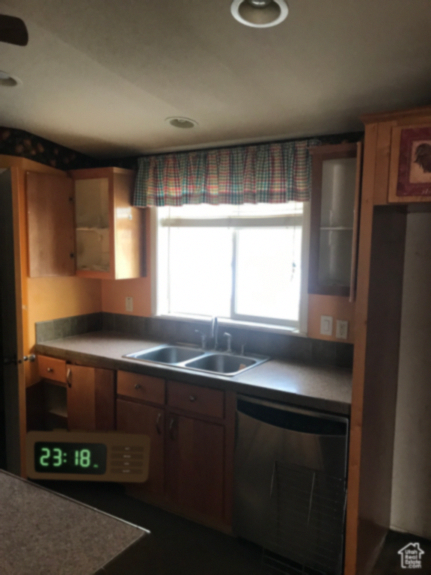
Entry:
23.18
